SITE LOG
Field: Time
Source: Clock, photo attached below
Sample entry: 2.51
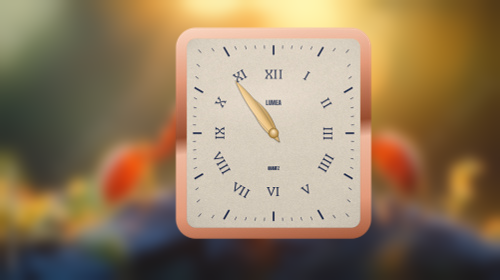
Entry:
10.54
